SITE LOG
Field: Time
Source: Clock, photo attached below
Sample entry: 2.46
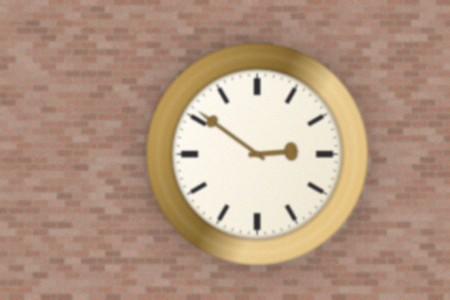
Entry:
2.51
